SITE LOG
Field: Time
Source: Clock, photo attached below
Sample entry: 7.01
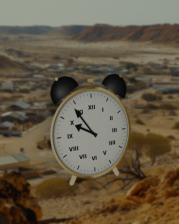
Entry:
9.54
